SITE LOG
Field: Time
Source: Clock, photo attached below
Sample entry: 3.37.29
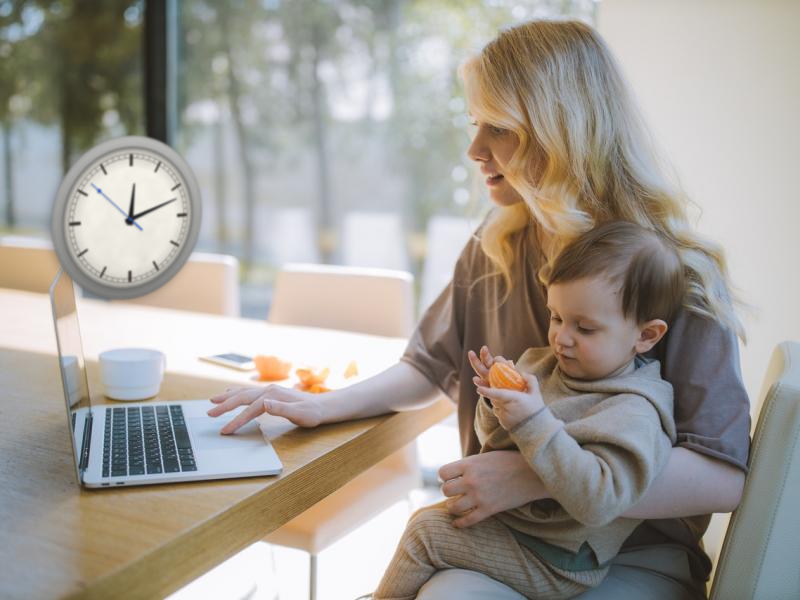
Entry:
12.11.52
